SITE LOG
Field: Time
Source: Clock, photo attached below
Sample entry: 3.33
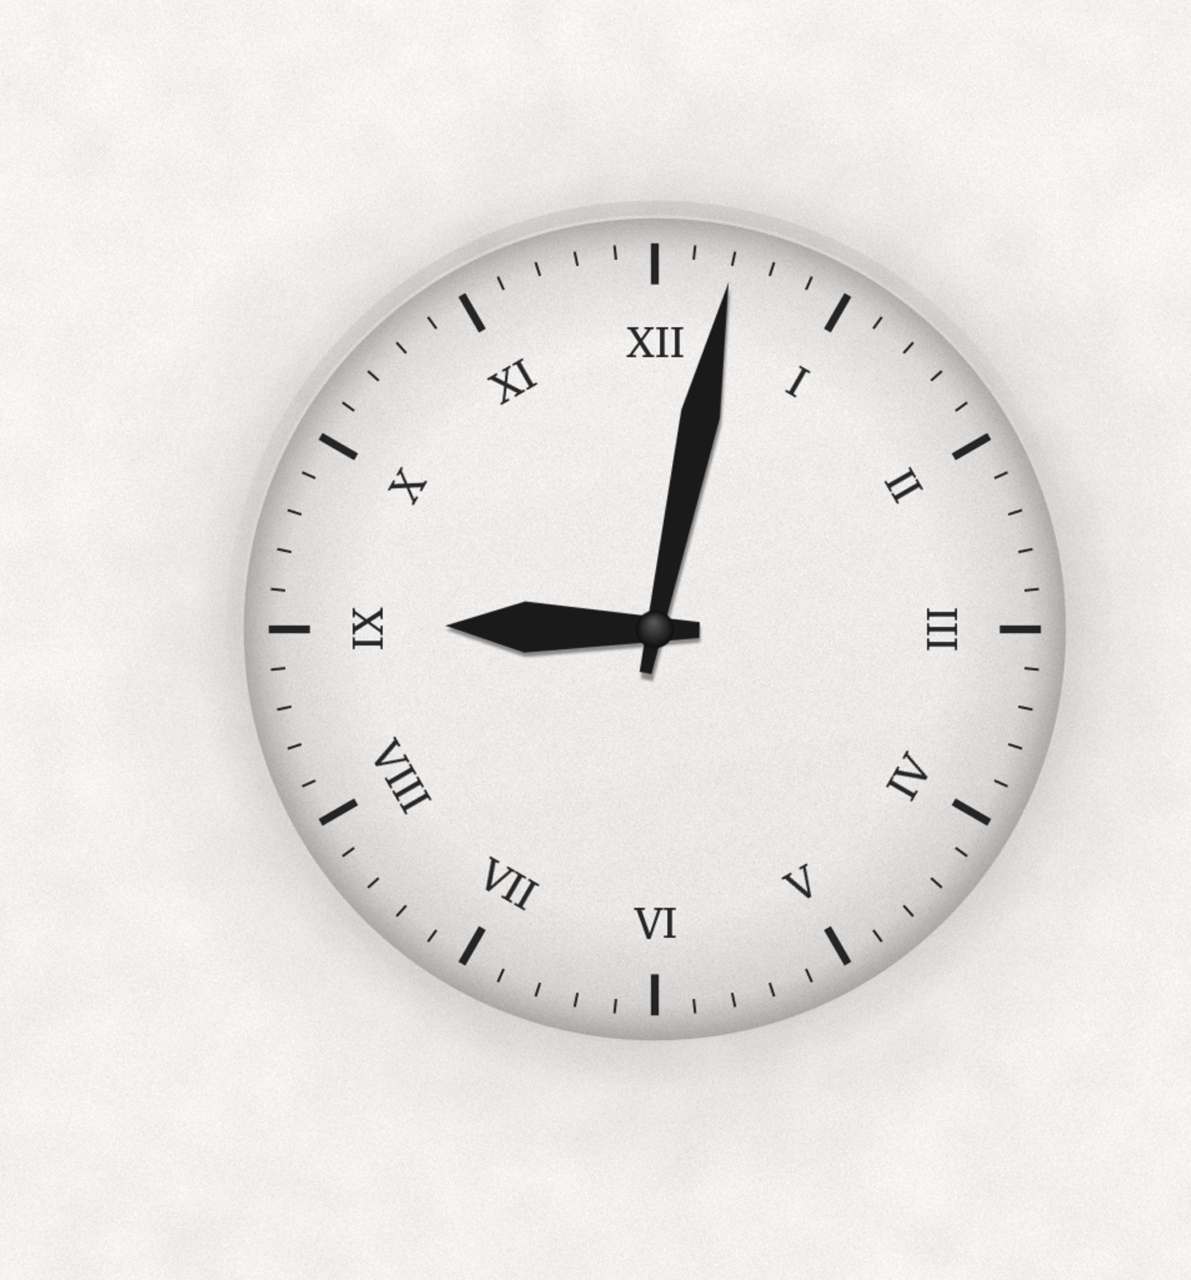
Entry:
9.02
